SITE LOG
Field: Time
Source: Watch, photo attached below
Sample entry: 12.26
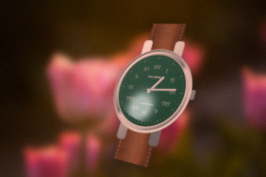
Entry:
1.14
